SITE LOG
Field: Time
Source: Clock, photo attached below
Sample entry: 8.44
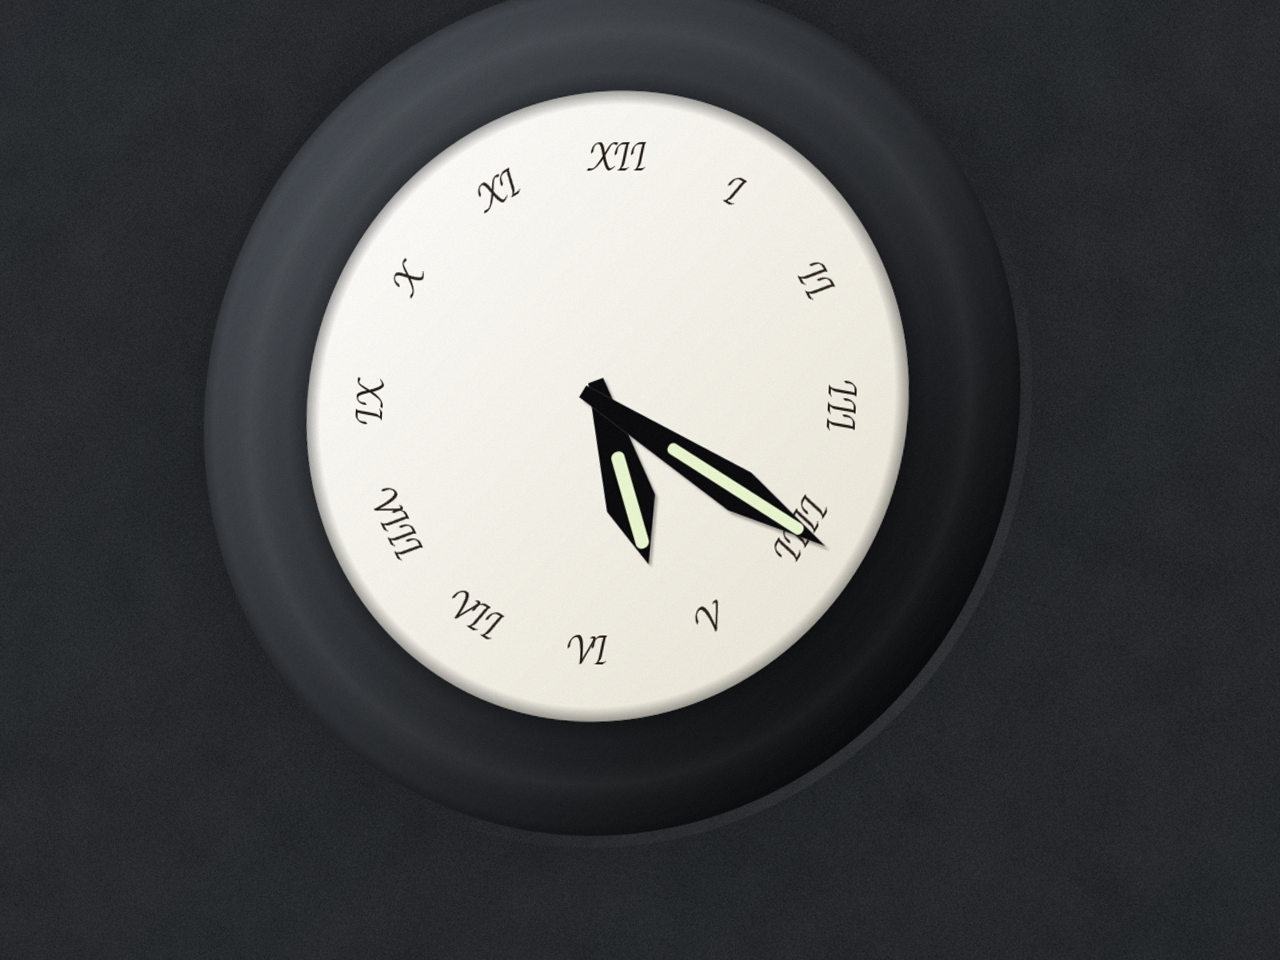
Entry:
5.20
